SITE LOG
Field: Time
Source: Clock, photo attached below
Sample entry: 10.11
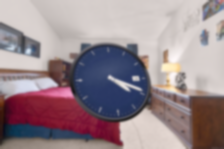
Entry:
4.19
